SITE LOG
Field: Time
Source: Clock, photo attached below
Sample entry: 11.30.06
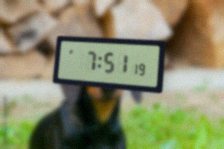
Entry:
7.51.19
